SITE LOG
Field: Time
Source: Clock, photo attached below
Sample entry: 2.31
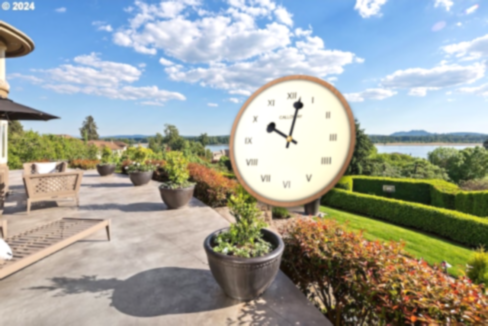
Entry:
10.02
